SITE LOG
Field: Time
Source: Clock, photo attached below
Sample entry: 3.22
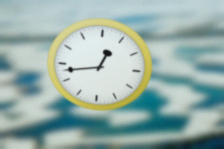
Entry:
12.43
